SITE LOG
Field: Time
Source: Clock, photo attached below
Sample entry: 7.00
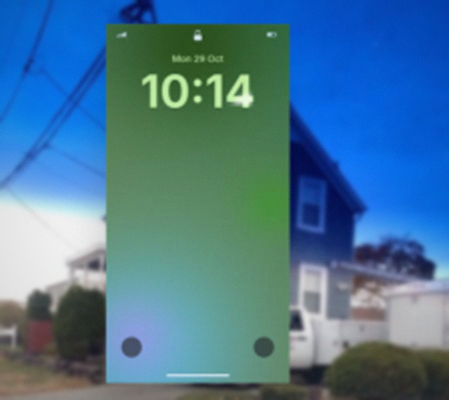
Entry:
10.14
